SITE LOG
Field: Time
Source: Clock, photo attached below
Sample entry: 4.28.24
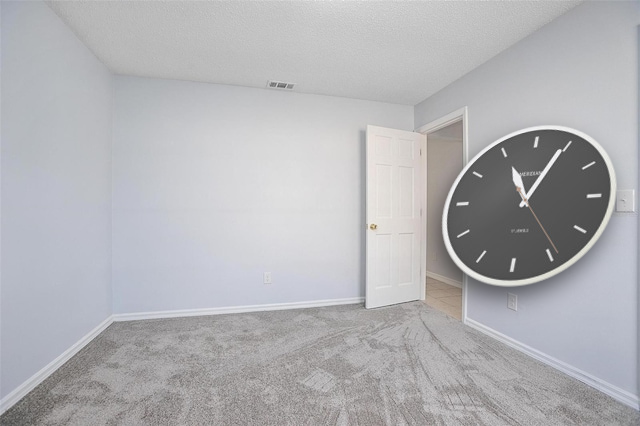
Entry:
11.04.24
